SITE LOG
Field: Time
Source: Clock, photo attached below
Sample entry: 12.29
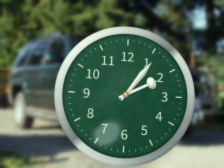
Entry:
2.06
